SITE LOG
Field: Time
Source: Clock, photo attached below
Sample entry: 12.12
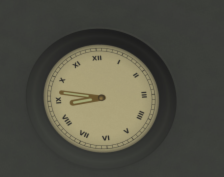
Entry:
8.47
